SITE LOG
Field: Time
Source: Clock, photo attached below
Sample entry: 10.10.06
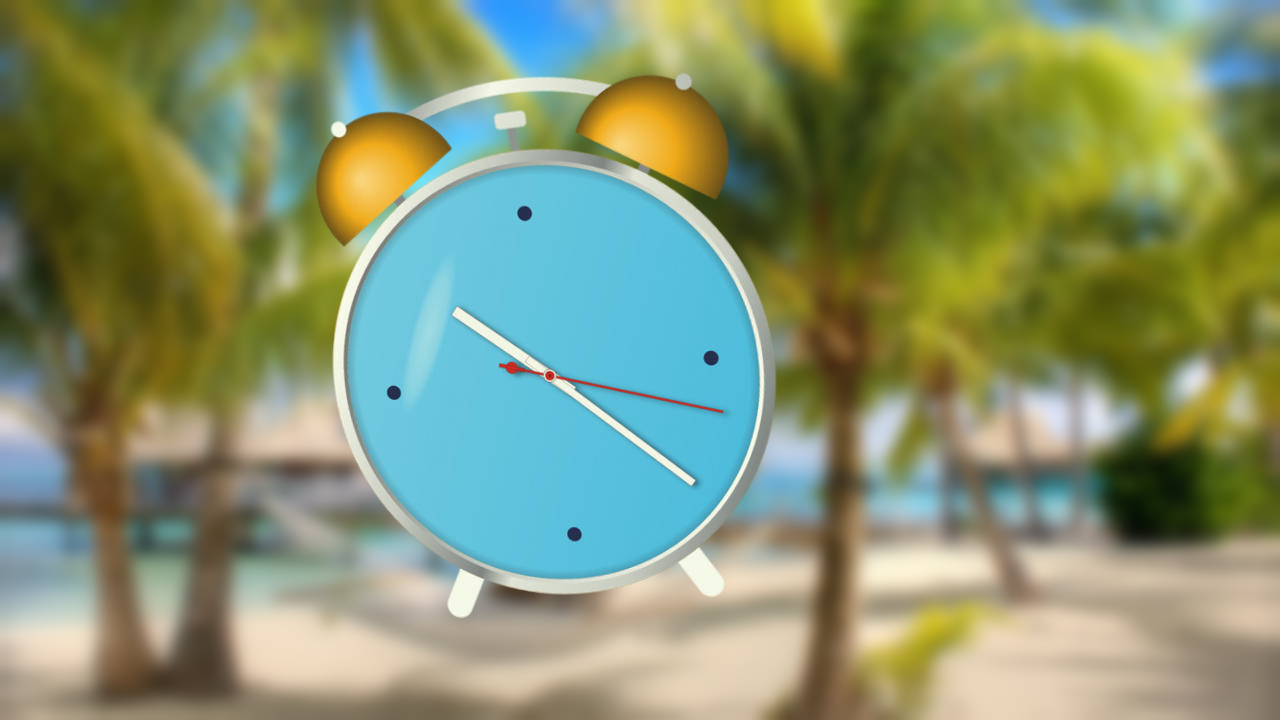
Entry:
10.22.18
